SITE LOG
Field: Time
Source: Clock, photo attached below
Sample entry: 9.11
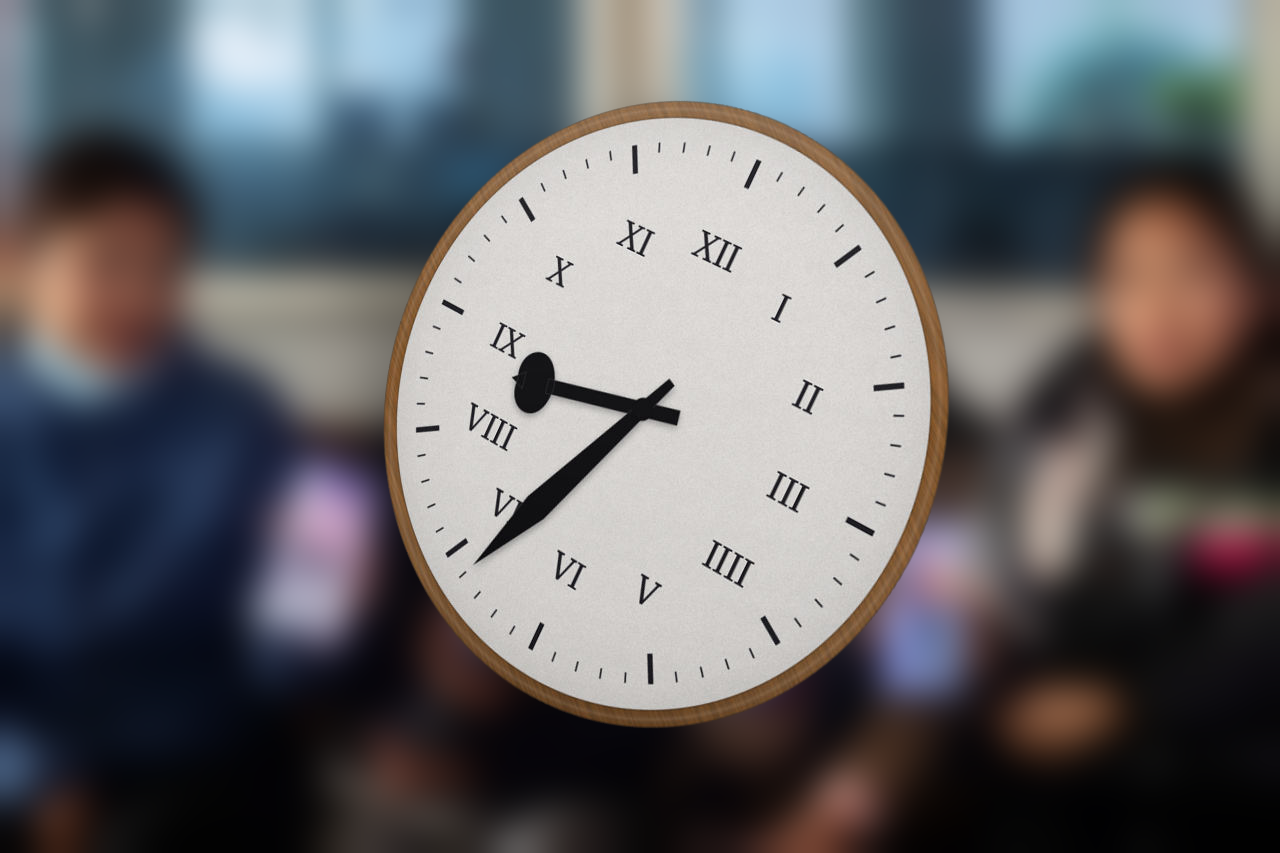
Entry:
8.34
